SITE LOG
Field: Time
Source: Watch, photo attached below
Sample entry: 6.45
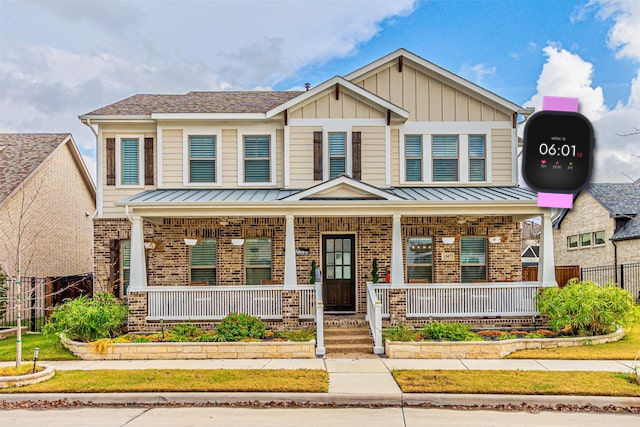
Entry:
6.01
